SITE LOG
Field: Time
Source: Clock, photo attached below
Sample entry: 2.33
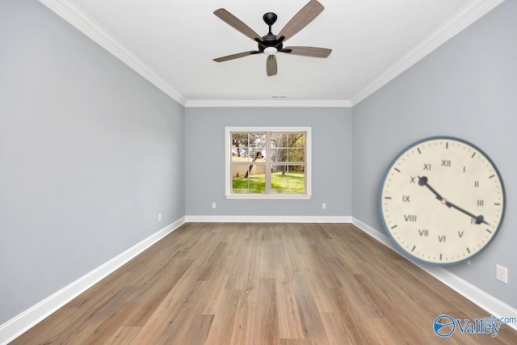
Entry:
10.19
